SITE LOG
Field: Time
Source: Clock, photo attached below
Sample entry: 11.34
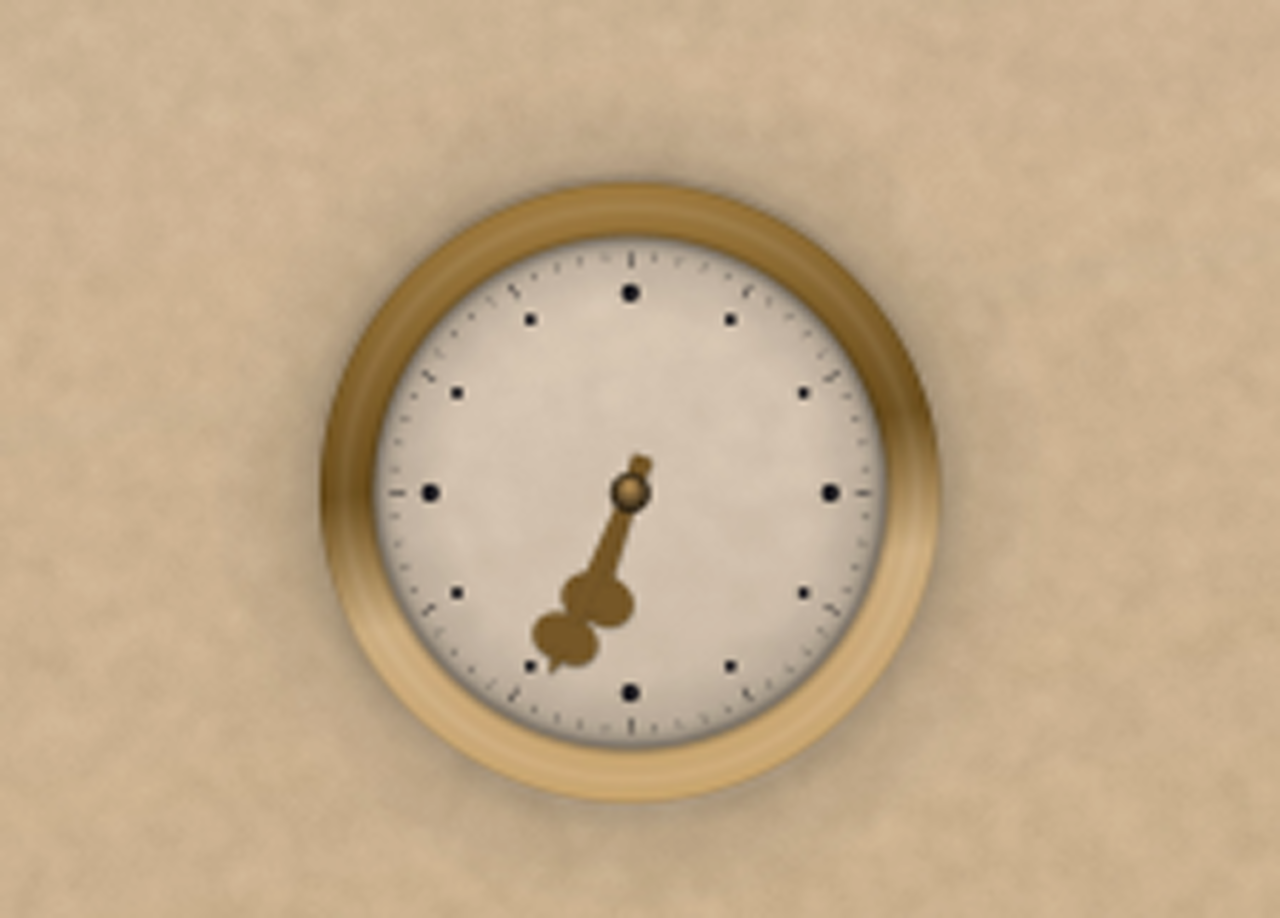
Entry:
6.34
